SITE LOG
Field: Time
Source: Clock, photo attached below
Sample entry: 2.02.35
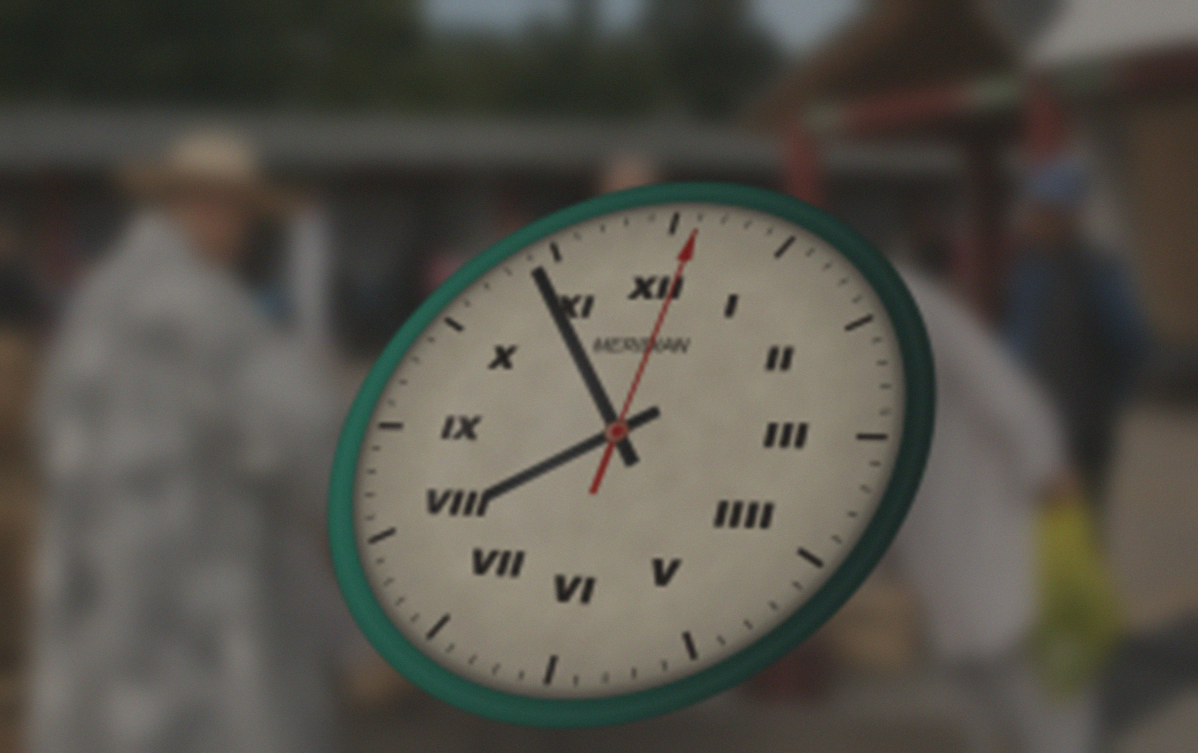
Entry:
7.54.01
